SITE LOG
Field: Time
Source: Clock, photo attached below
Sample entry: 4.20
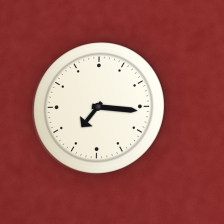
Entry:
7.16
